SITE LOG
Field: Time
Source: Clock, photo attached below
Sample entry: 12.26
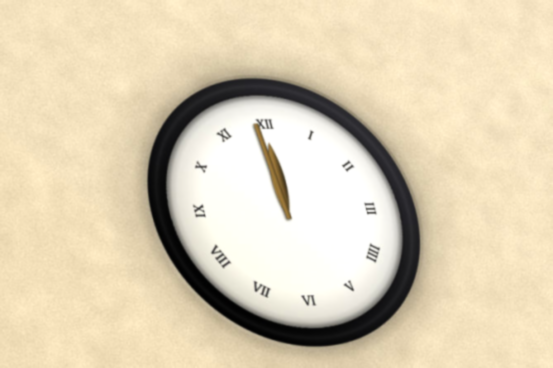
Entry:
11.59
